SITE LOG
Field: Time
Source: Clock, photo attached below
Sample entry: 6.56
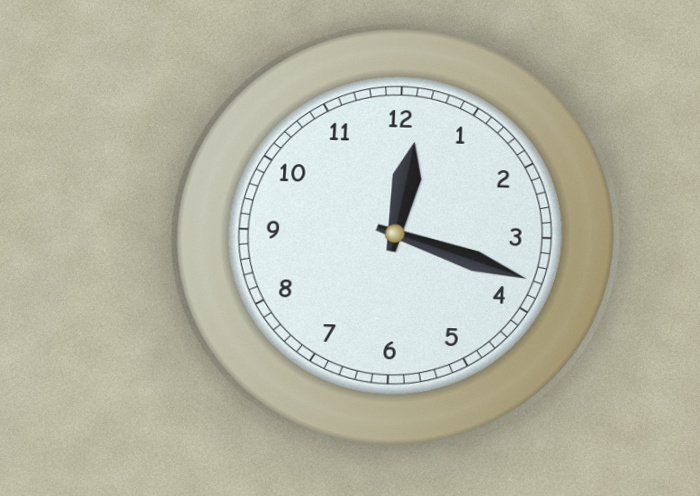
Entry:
12.18
